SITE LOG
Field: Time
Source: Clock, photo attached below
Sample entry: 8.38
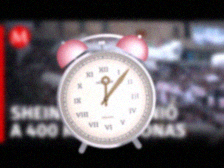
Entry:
12.07
